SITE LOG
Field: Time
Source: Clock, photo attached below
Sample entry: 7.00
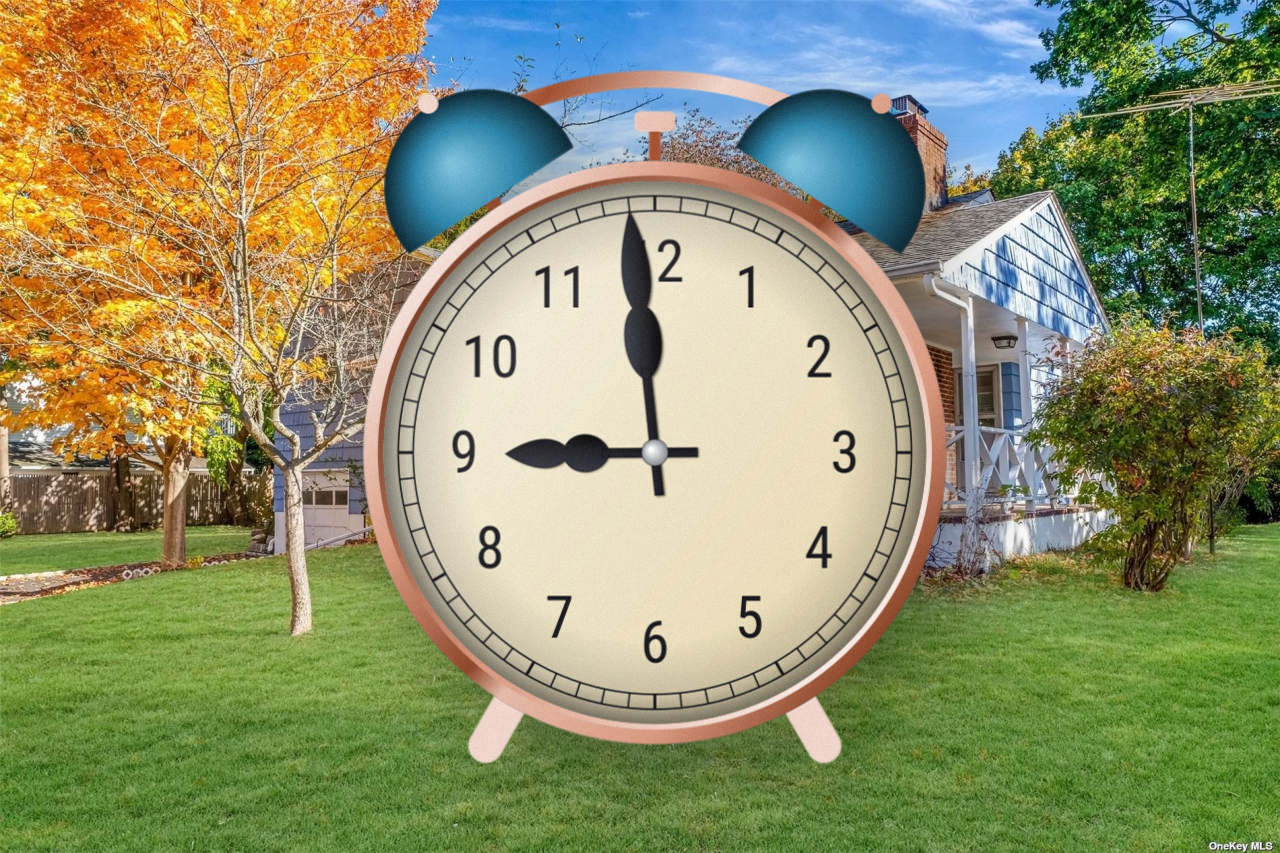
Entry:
8.59
